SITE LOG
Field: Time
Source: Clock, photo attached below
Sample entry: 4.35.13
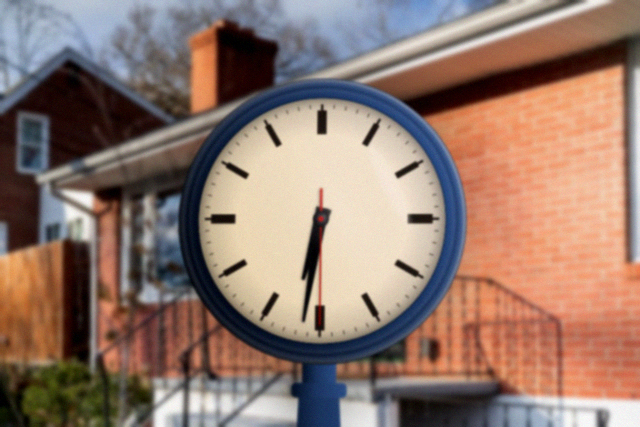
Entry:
6.31.30
